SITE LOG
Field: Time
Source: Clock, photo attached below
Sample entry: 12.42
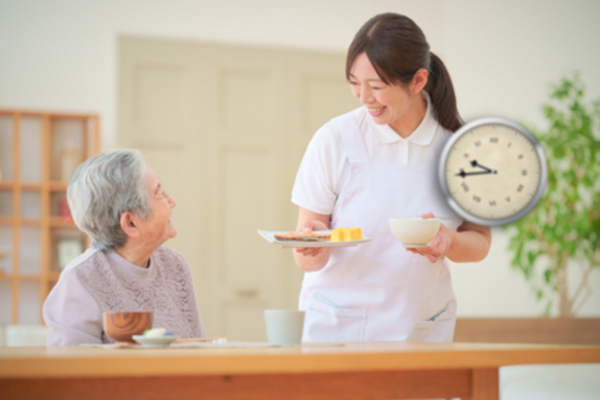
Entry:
9.44
